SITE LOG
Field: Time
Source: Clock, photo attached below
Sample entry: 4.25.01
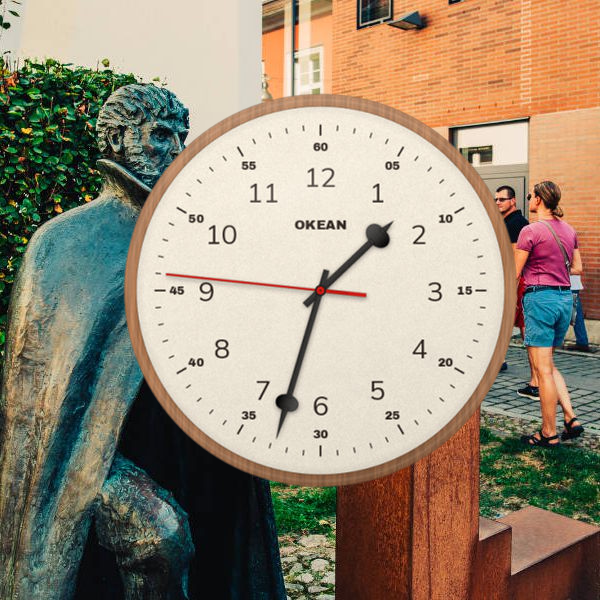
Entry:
1.32.46
